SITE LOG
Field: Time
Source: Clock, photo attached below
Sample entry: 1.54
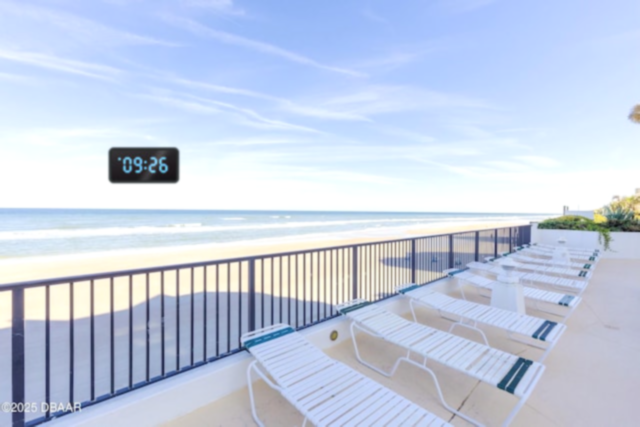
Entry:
9.26
